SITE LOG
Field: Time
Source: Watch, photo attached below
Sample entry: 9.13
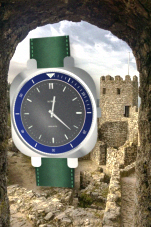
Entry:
12.22
